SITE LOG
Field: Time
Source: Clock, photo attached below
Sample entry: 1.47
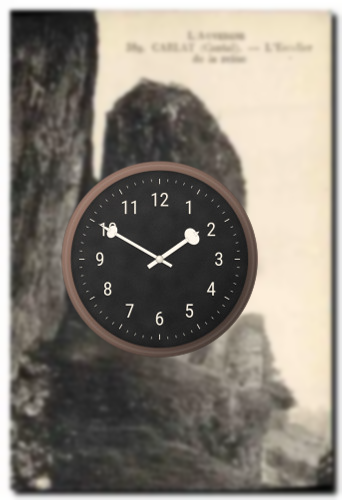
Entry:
1.50
